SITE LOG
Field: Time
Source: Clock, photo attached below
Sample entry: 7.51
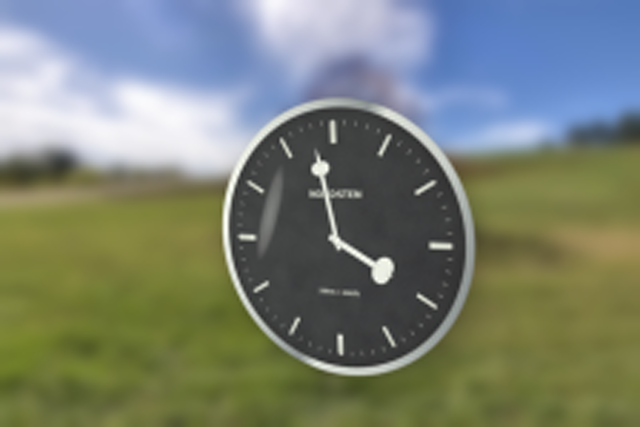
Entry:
3.58
